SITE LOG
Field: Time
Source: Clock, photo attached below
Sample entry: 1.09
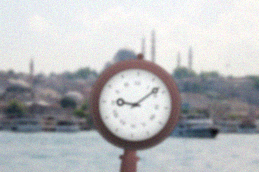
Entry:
9.08
